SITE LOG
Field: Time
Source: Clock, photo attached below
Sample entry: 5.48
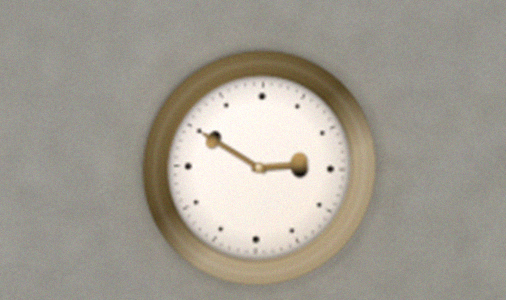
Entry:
2.50
